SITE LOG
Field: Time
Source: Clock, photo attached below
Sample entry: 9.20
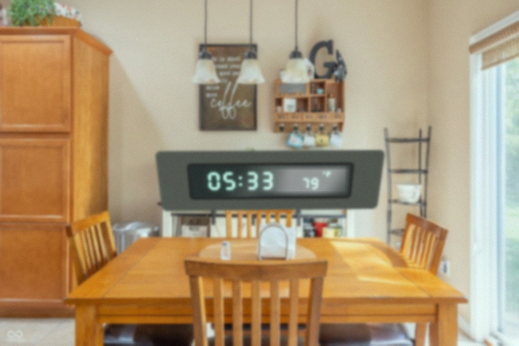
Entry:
5.33
